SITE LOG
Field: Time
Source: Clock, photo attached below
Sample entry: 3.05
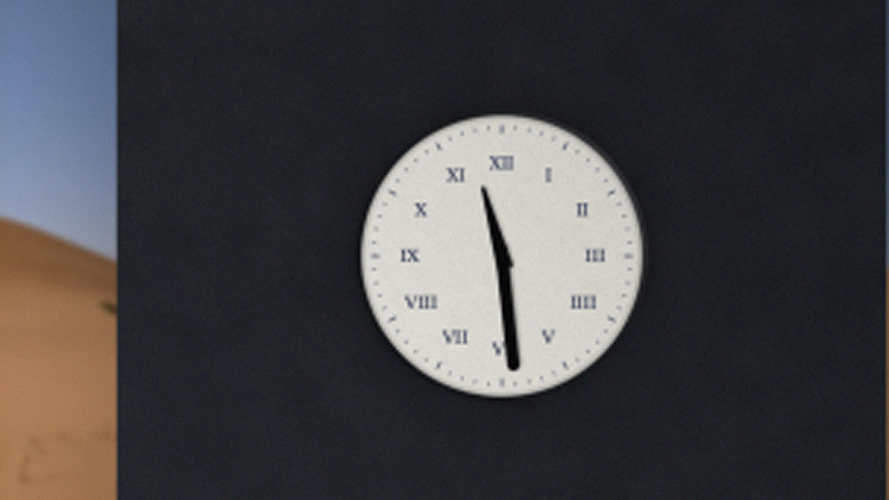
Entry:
11.29
